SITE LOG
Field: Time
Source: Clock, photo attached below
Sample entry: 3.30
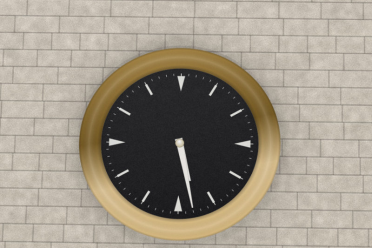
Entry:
5.28
